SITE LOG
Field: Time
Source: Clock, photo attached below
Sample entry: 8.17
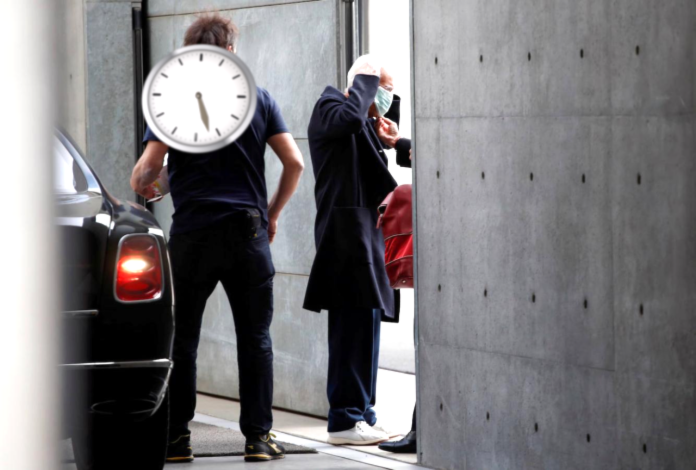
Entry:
5.27
